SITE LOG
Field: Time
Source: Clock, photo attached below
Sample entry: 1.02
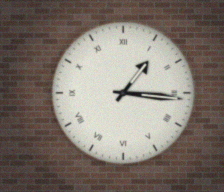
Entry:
1.16
